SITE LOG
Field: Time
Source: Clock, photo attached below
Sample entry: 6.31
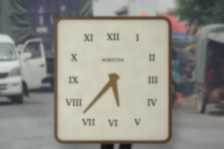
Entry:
5.37
